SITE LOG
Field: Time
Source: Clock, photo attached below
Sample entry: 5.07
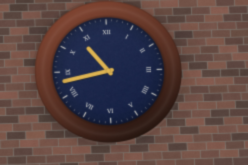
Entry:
10.43
